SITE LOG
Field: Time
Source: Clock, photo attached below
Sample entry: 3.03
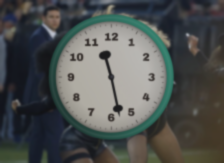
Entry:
11.28
